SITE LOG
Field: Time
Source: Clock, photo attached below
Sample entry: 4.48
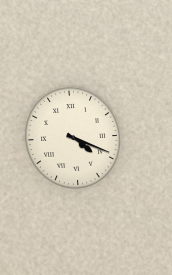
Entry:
4.19
